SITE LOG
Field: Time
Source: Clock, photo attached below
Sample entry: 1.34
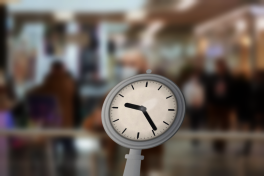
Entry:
9.24
